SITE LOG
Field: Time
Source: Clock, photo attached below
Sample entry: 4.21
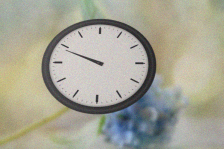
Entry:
9.49
